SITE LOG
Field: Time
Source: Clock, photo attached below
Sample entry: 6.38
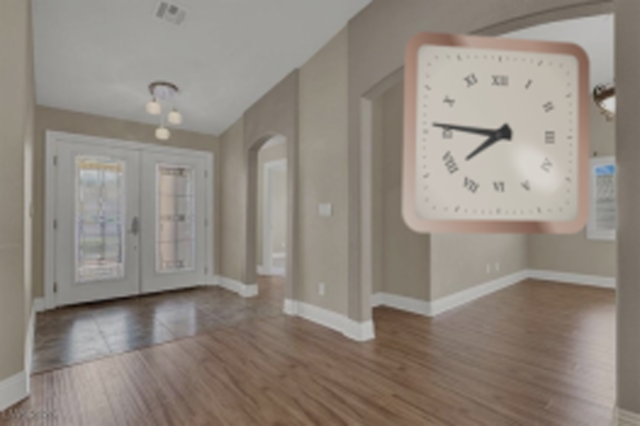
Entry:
7.46
